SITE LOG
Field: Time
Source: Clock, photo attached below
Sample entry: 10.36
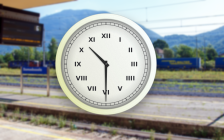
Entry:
10.30
